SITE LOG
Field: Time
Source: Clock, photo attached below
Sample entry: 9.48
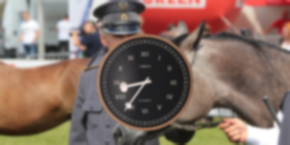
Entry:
8.36
